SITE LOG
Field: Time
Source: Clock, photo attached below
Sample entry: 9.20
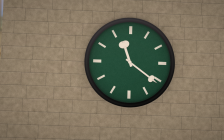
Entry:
11.21
